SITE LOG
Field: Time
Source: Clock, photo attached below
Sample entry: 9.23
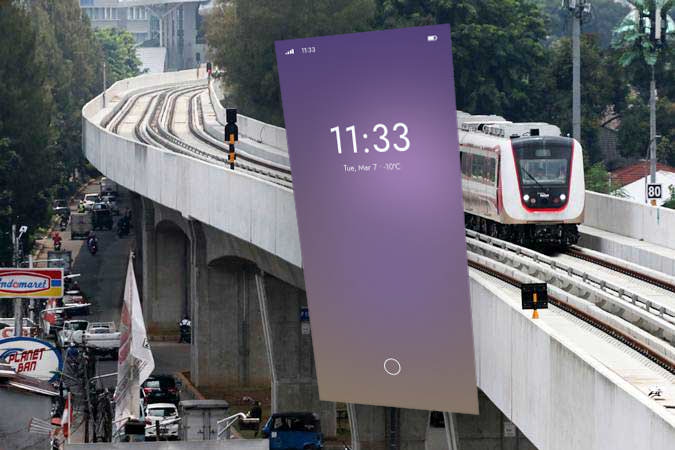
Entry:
11.33
